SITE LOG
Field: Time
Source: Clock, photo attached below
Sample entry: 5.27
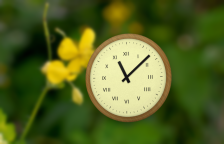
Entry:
11.08
